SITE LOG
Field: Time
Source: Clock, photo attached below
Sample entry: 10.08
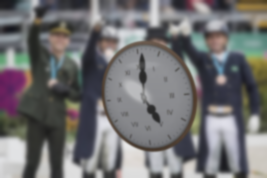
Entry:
5.01
